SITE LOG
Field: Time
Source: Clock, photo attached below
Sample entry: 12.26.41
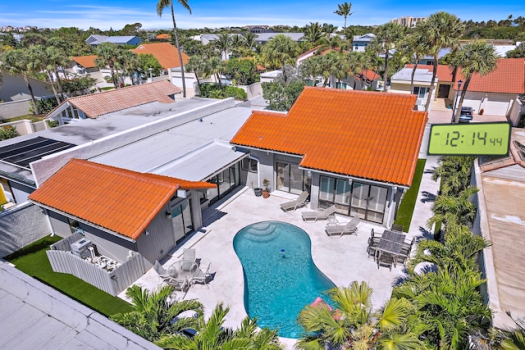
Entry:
12.14.44
